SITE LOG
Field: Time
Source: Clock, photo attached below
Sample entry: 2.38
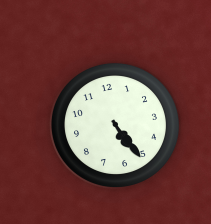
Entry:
5.26
